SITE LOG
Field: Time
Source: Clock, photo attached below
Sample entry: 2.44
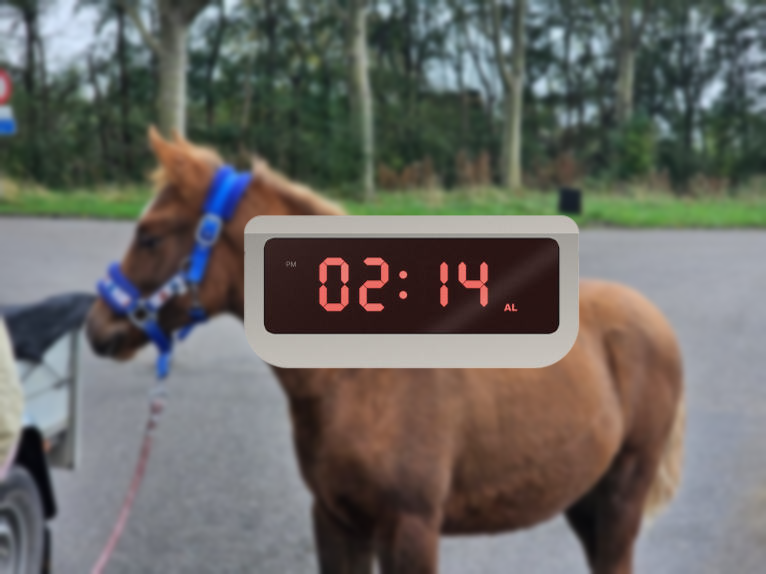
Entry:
2.14
